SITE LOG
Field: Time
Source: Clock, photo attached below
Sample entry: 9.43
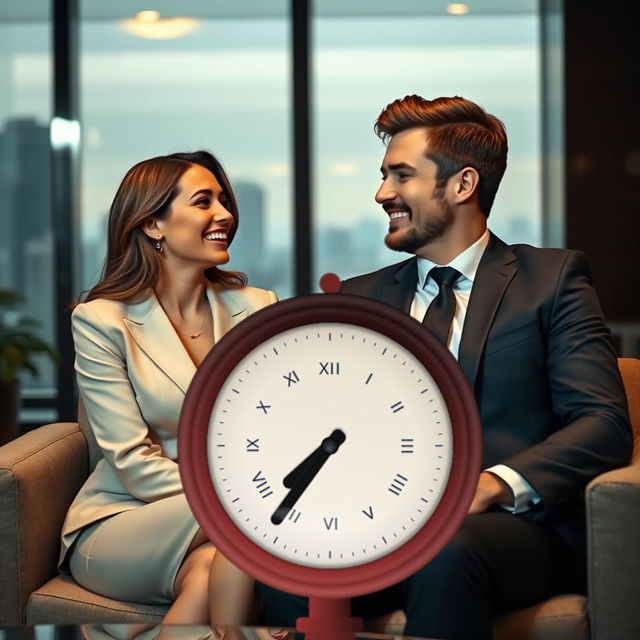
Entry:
7.36
